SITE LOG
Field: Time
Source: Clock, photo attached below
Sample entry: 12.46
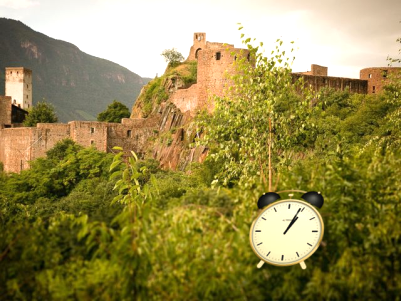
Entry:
1.04
